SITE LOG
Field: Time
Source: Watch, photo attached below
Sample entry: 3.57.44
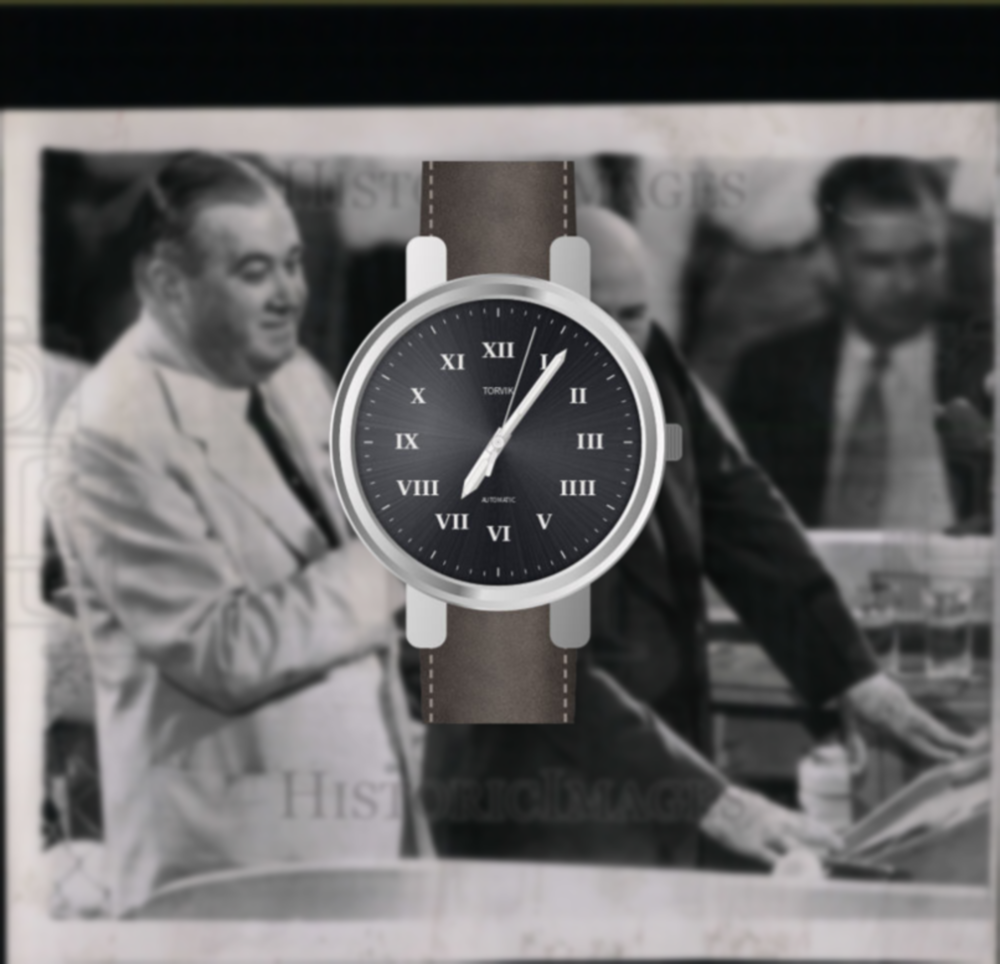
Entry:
7.06.03
